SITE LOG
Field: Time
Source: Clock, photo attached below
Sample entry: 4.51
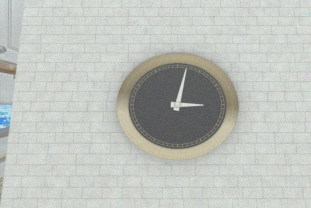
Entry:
3.02
